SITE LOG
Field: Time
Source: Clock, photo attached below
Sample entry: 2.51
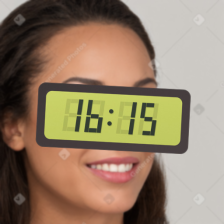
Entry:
16.15
